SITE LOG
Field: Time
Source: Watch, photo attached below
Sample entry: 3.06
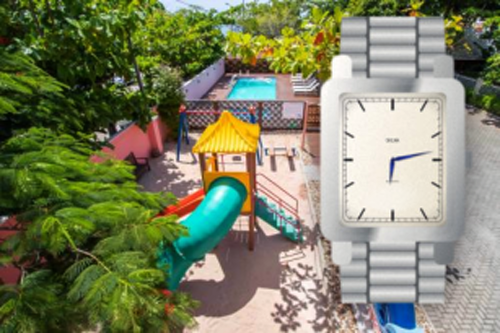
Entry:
6.13
